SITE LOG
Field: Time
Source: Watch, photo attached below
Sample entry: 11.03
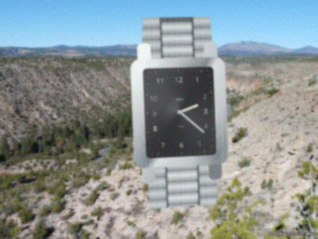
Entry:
2.22
